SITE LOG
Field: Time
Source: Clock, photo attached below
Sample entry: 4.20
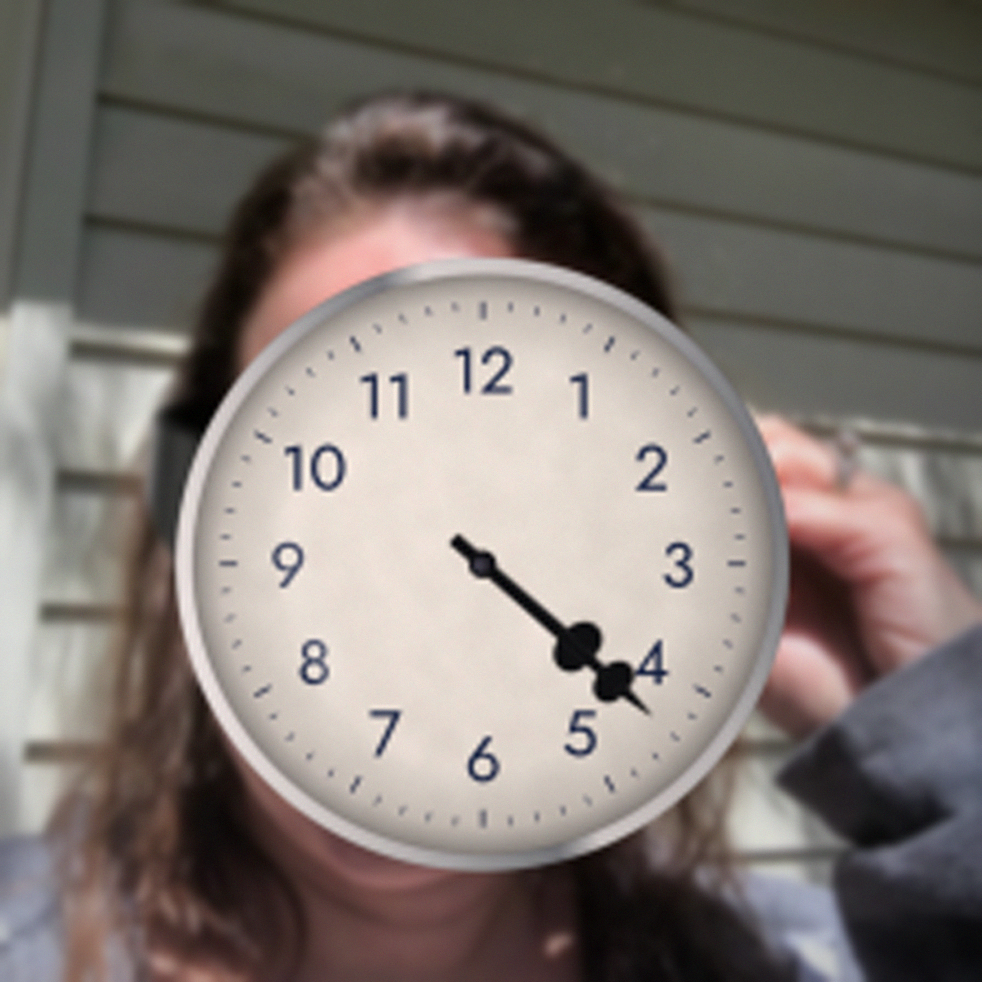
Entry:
4.22
